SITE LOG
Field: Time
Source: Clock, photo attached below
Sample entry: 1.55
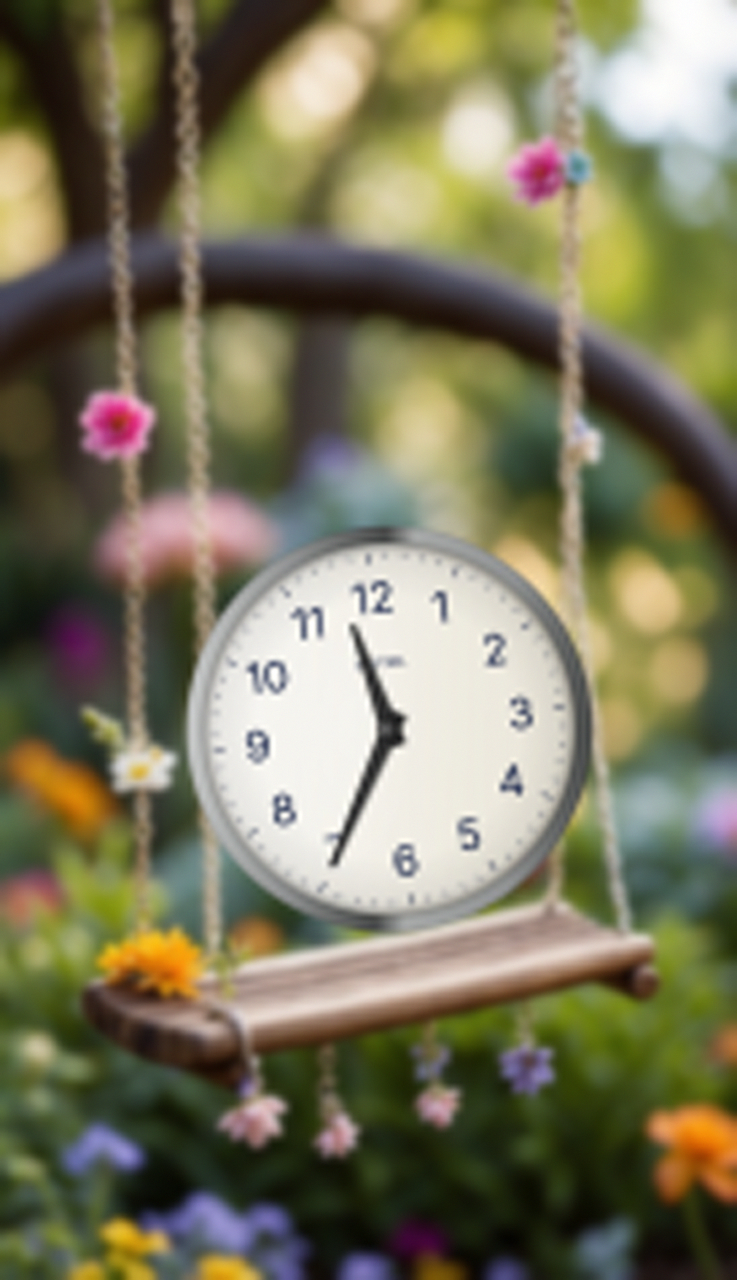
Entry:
11.35
